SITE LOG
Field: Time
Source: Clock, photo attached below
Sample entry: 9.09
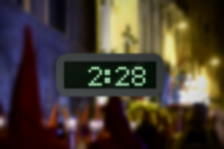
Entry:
2.28
